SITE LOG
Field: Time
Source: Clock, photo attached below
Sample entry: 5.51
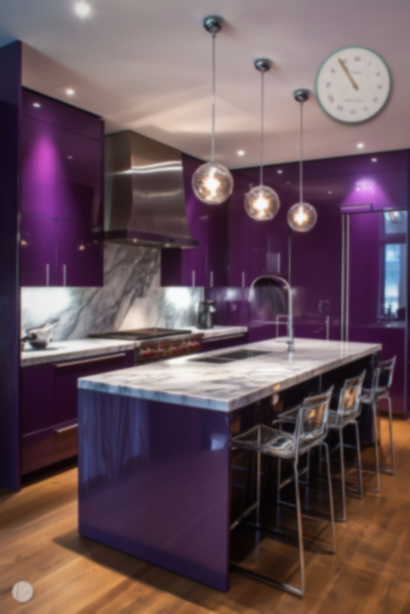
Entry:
10.54
